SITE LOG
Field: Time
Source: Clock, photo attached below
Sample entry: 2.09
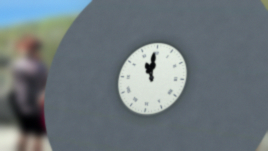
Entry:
10.59
